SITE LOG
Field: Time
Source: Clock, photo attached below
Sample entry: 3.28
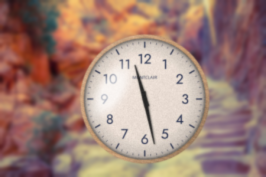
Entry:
11.28
